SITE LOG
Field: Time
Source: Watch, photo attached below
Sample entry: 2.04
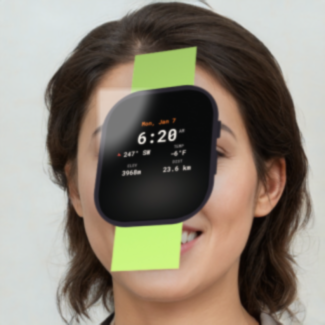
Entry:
6.20
